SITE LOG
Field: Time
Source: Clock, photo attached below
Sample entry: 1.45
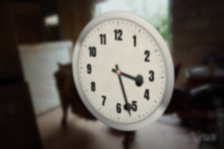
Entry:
3.27
